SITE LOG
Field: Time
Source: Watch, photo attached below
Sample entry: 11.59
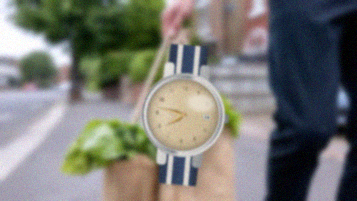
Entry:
7.47
